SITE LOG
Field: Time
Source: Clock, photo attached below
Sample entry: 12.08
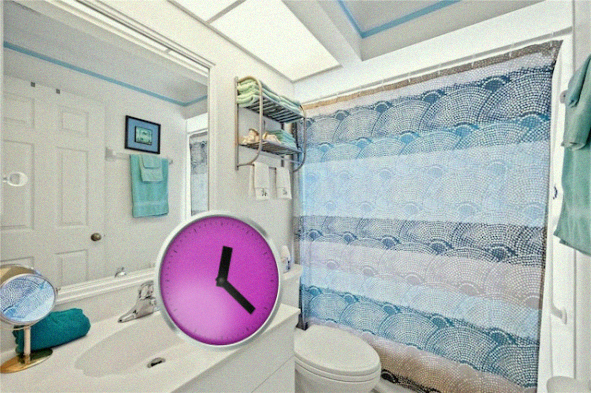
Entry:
12.22
